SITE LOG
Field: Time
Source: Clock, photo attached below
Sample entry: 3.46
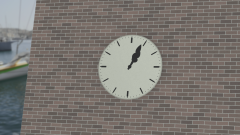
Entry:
1.04
